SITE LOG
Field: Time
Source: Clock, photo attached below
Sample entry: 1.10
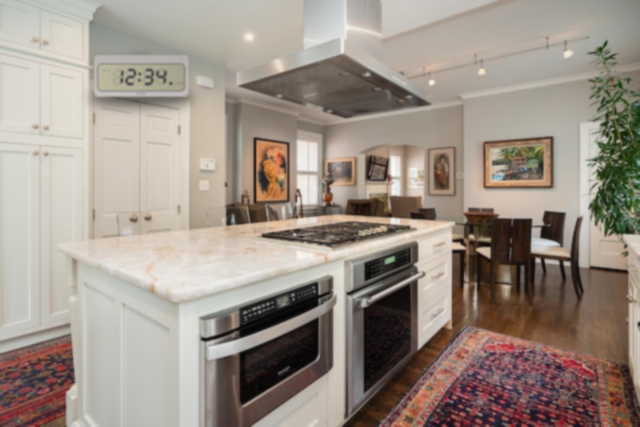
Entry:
12.34
